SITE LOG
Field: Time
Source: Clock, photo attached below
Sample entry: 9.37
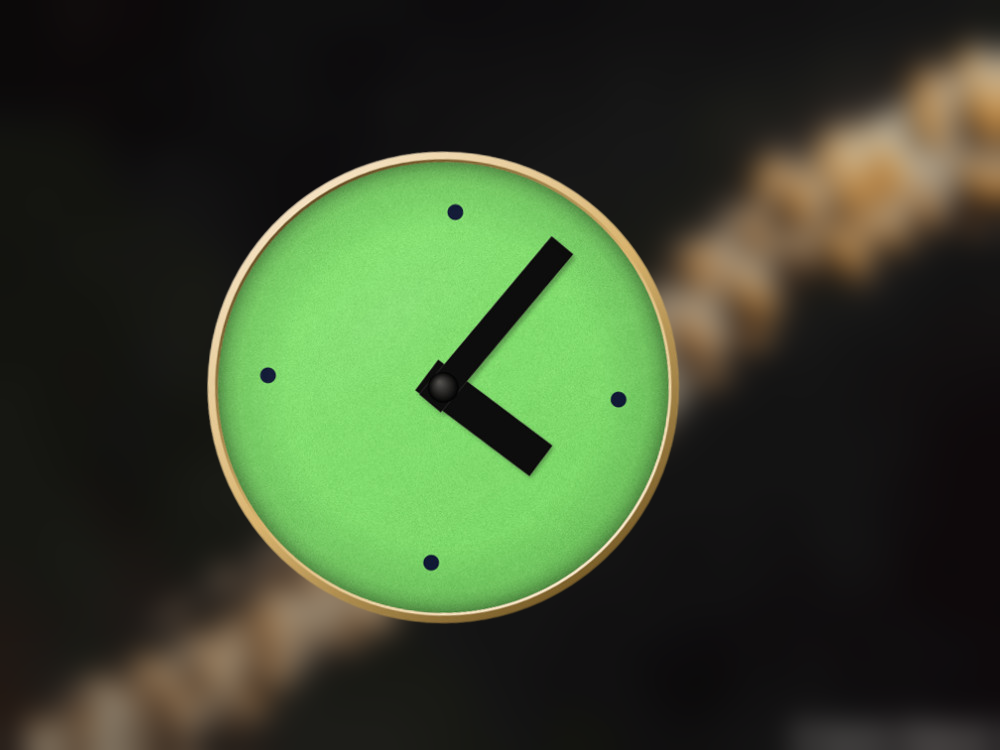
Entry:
4.06
